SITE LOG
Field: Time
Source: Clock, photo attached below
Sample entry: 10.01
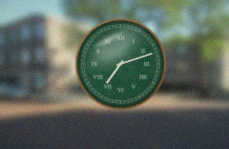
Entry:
7.12
